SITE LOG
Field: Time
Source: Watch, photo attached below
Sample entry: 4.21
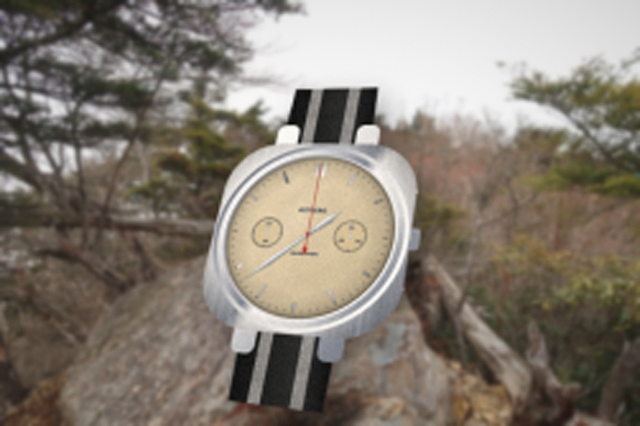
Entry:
1.38
